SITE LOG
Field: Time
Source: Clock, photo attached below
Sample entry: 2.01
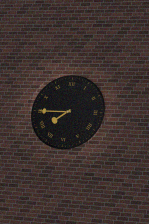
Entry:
7.45
